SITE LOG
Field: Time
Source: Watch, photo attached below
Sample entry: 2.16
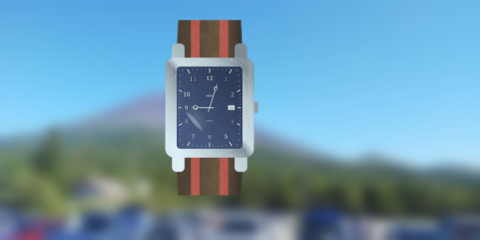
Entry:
9.03
